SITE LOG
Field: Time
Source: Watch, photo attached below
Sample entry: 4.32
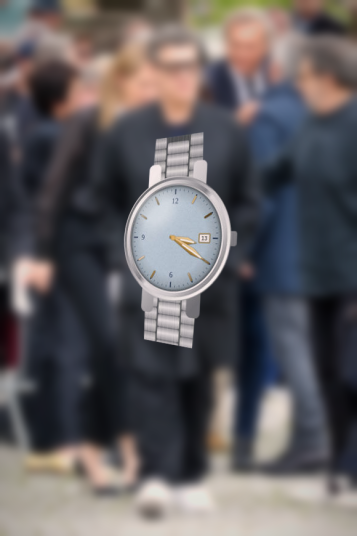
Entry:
3.20
